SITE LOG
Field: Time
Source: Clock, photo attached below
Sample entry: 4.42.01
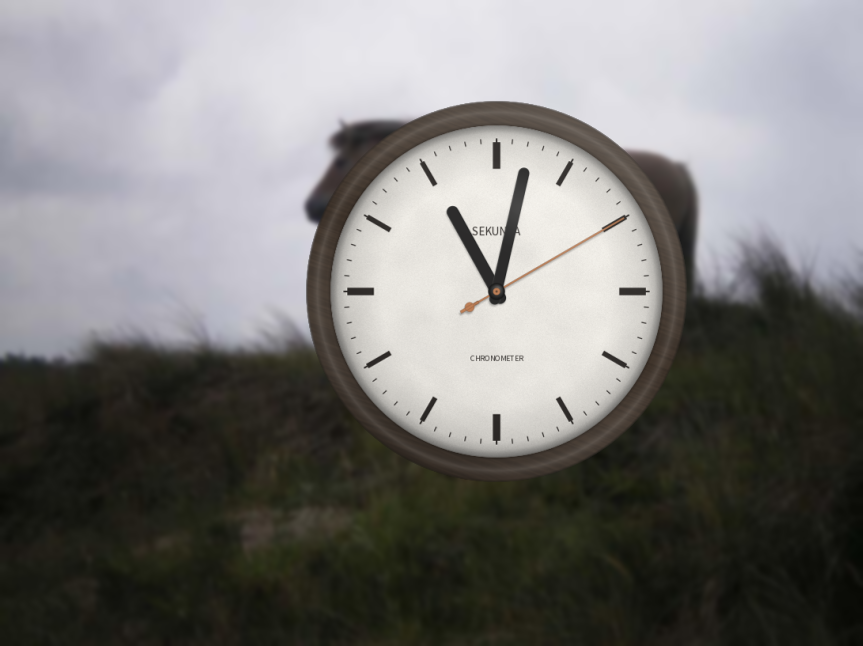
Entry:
11.02.10
